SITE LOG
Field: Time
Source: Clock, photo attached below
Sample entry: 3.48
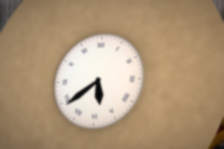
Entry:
5.39
